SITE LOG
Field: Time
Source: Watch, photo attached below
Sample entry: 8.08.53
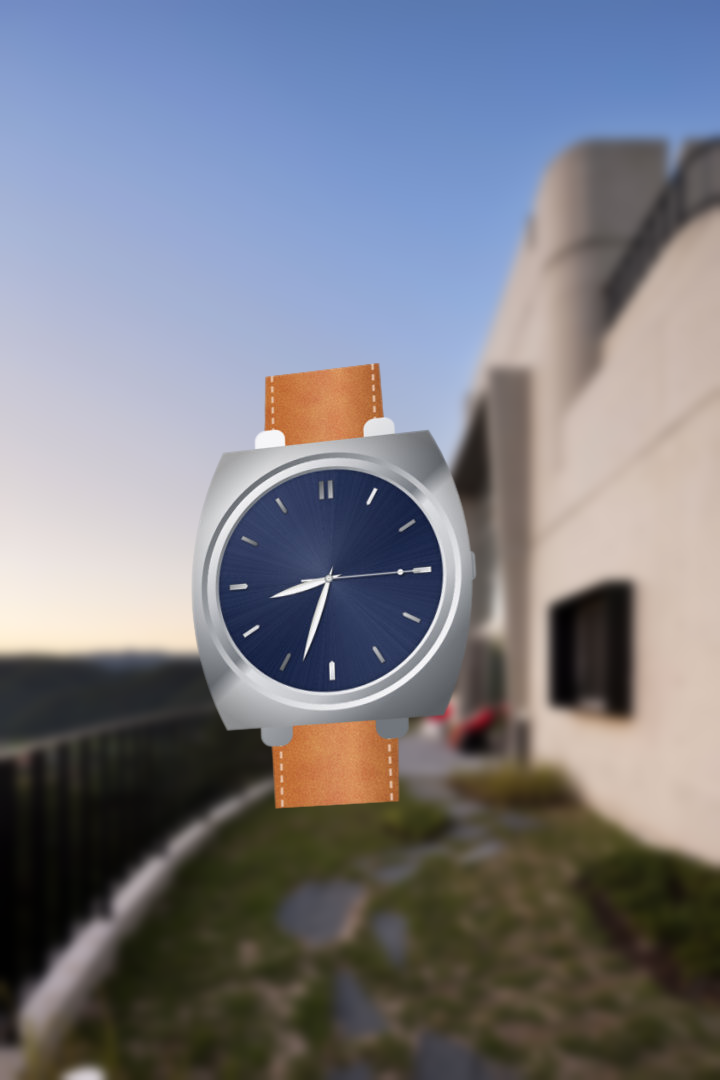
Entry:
8.33.15
